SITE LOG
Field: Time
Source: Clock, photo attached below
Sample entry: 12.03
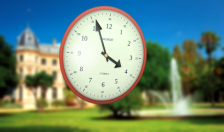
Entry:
3.56
